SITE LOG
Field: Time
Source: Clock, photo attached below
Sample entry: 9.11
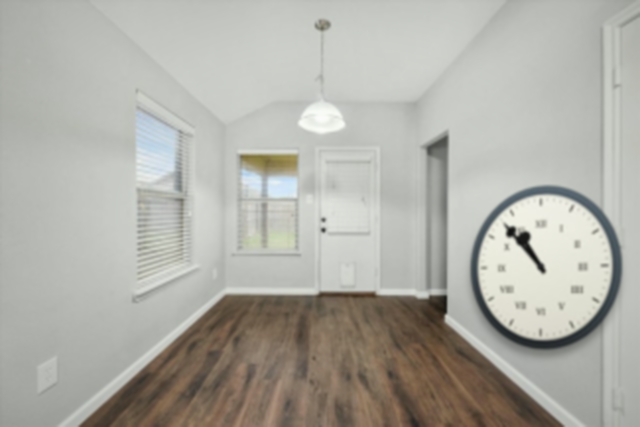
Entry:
10.53
